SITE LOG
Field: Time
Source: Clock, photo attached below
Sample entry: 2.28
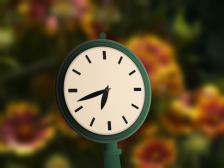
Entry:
6.42
